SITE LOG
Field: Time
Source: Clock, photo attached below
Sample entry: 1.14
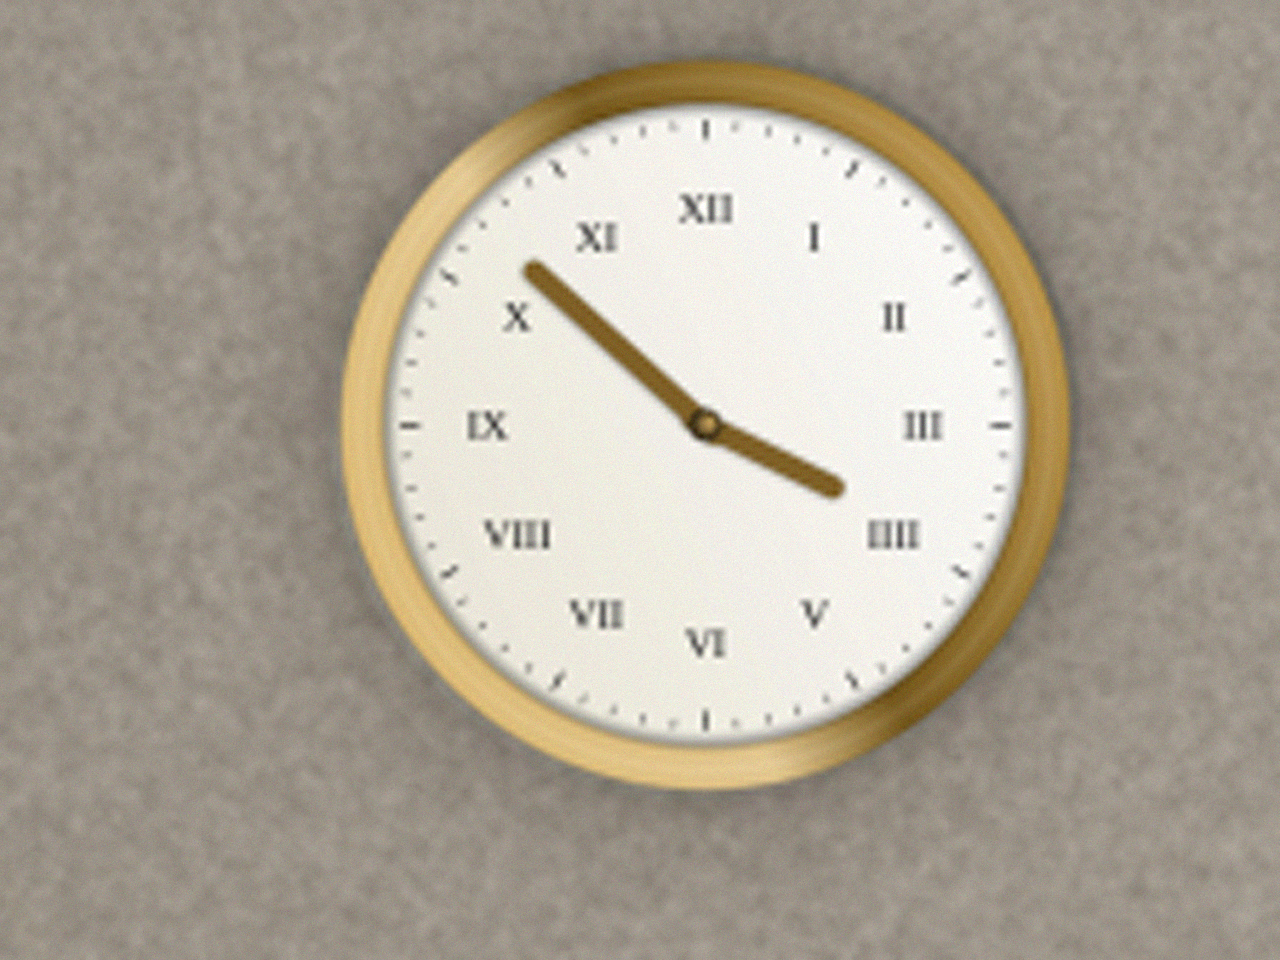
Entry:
3.52
